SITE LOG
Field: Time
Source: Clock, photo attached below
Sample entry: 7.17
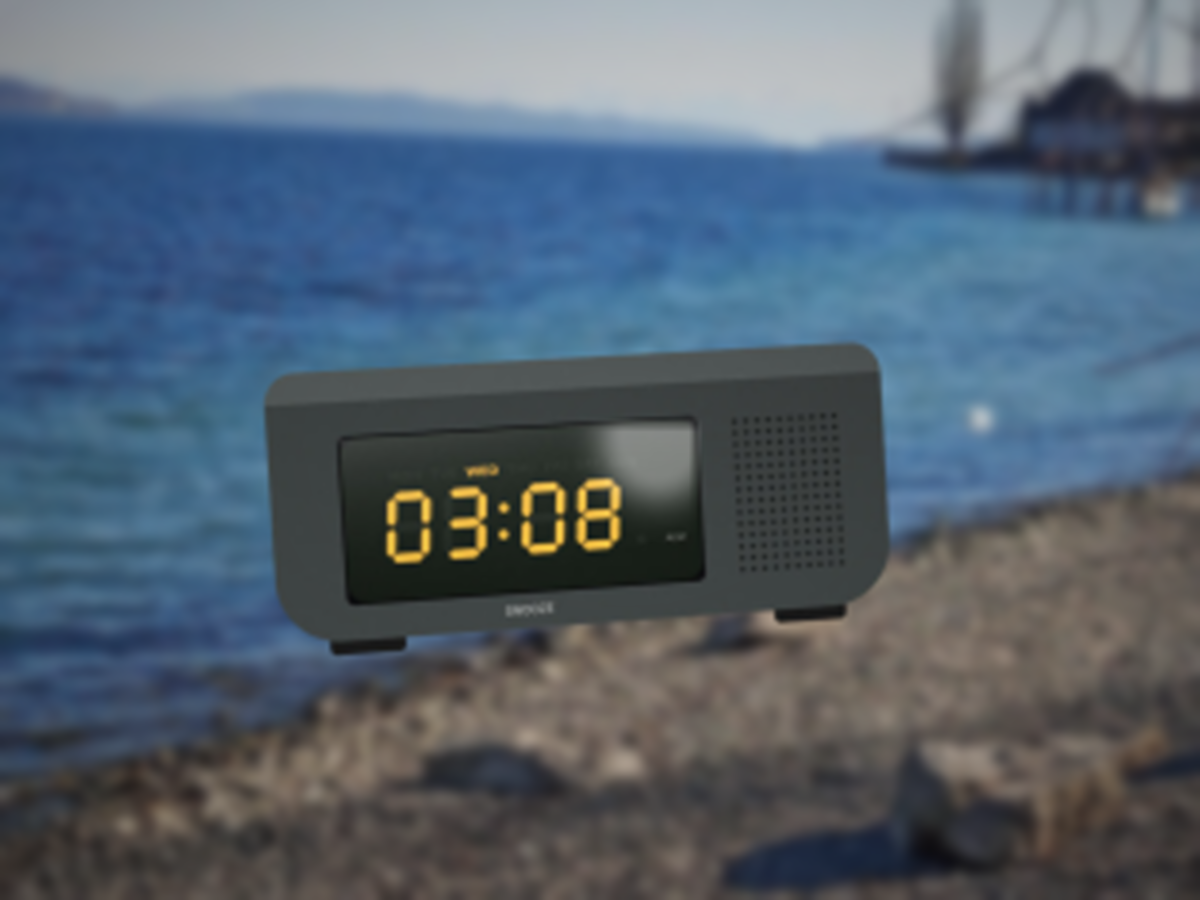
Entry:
3.08
